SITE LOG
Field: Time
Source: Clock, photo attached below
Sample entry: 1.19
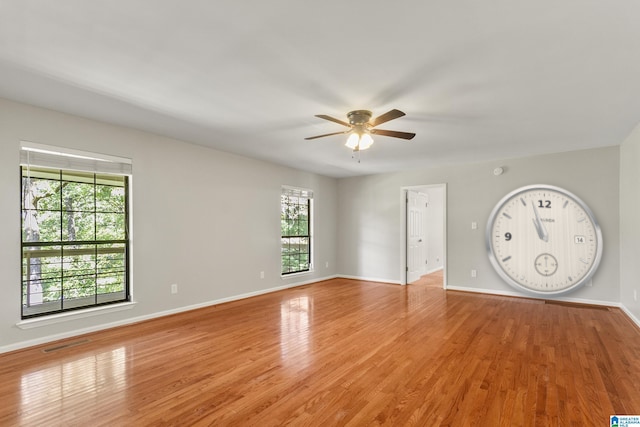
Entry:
10.57
